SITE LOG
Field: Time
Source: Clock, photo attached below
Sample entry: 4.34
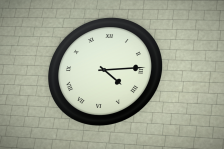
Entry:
4.14
